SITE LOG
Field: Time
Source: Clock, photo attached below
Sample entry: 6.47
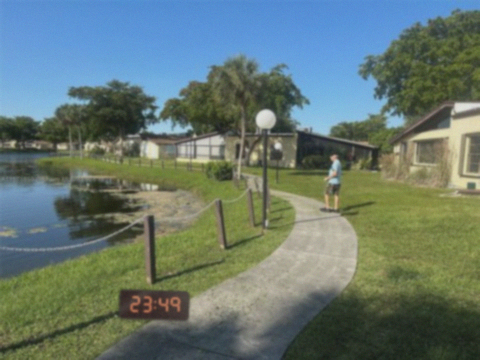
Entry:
23.49
